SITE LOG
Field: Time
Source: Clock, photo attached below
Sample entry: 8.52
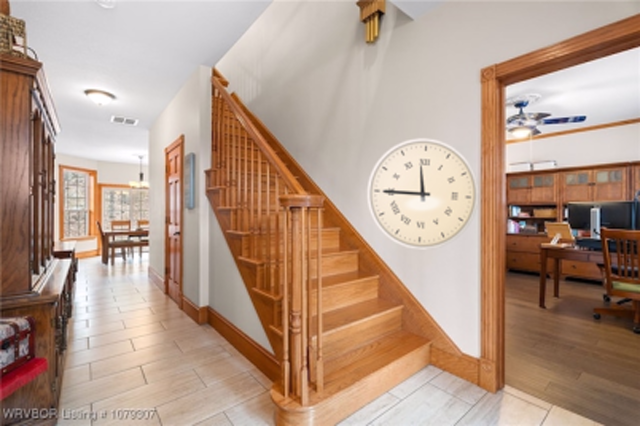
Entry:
11.45
